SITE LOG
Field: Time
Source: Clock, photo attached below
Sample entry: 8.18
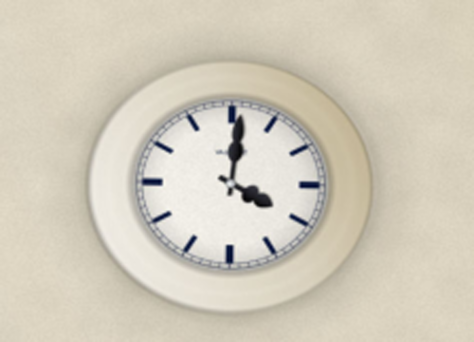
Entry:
4.01
